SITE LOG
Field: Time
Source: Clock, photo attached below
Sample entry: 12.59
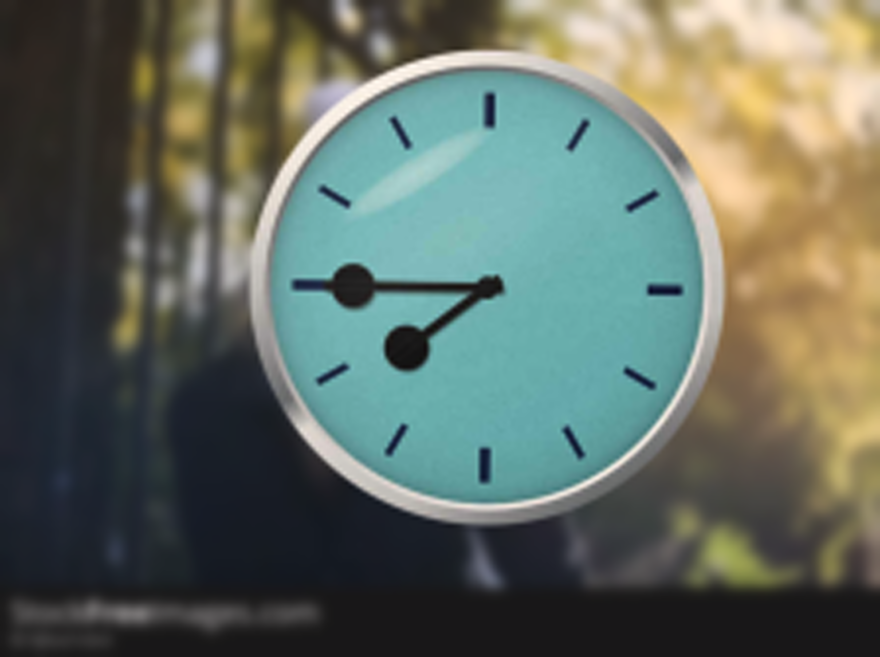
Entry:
7.45
